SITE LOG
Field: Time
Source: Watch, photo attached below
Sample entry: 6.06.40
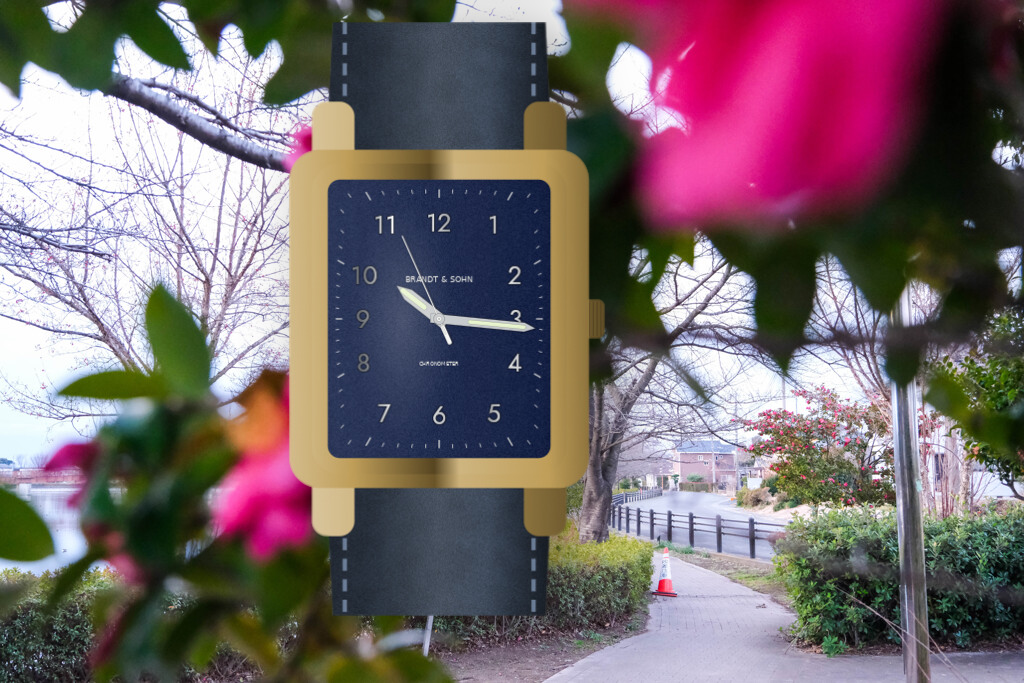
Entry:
10.15.56
